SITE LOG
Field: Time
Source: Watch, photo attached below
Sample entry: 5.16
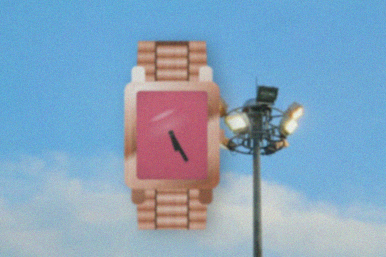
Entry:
5.25
